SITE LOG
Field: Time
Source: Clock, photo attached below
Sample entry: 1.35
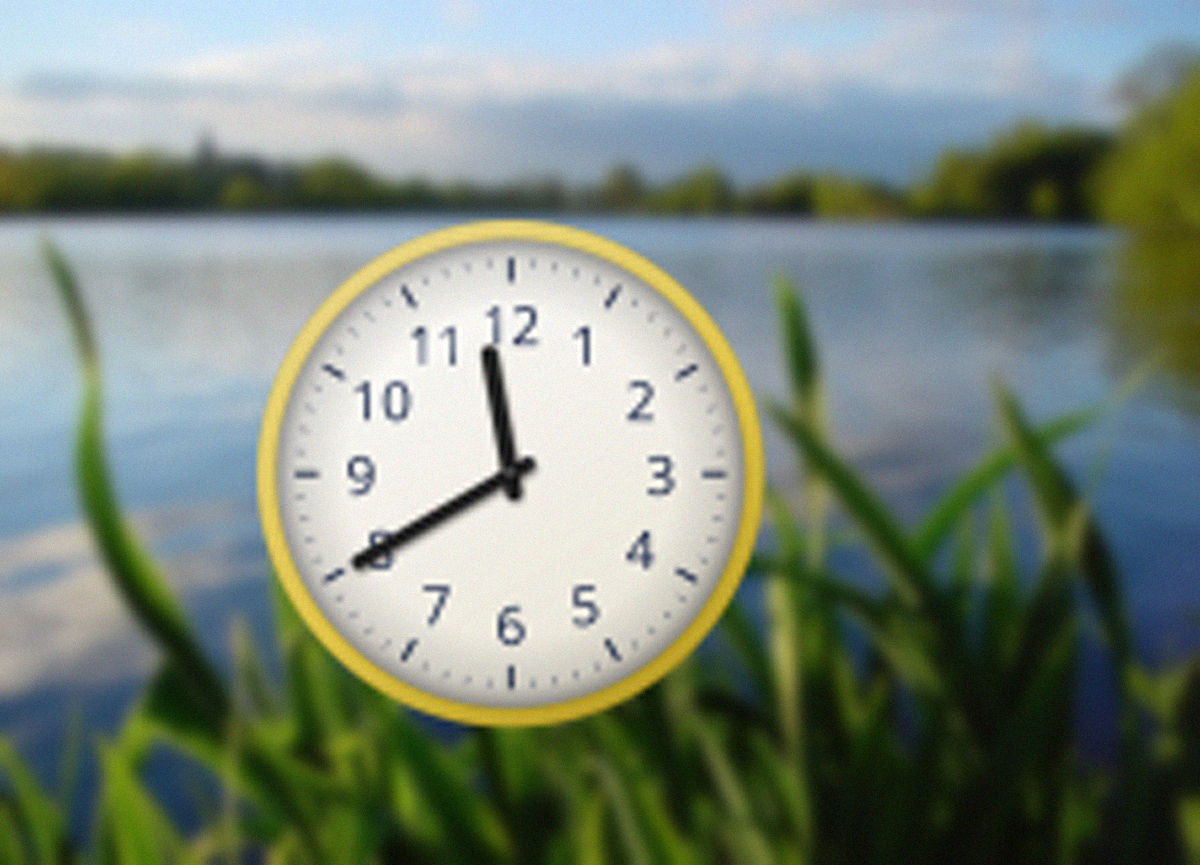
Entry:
11.40
